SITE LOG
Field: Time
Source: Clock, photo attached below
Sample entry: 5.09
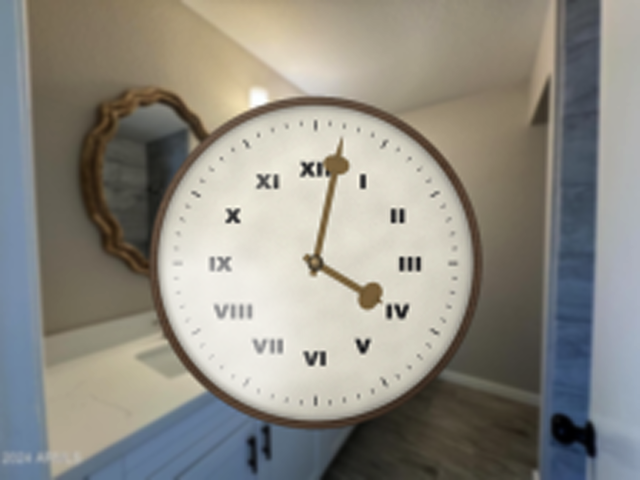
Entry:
4.02
